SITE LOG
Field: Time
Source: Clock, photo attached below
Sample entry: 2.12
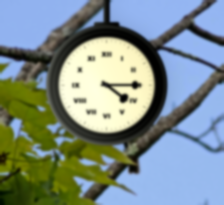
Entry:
4.15
